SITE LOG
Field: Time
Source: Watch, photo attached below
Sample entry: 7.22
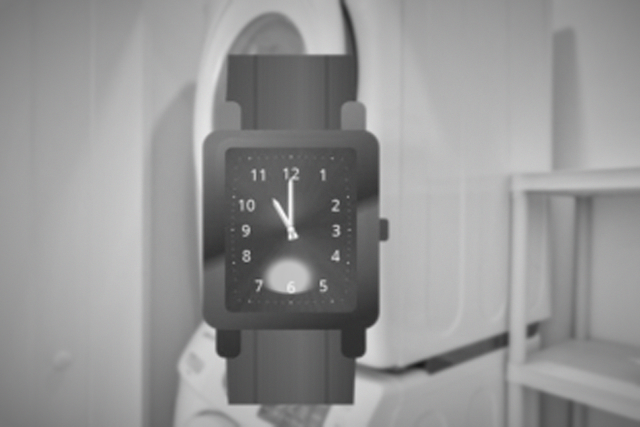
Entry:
11.00
